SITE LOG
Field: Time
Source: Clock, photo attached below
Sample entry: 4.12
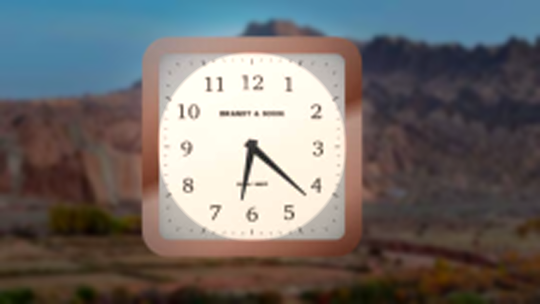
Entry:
6.22
